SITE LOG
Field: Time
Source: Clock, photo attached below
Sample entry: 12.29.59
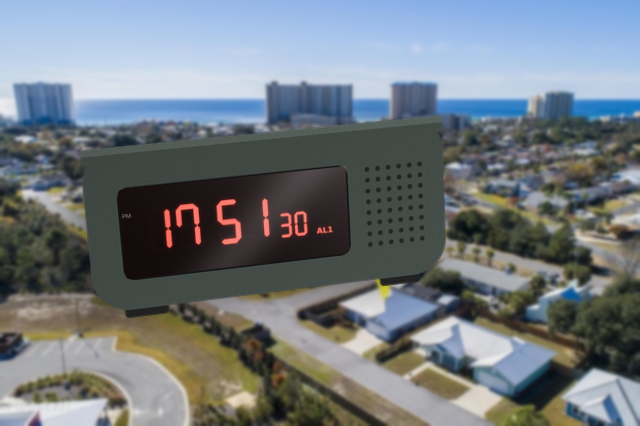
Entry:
17.51.30
